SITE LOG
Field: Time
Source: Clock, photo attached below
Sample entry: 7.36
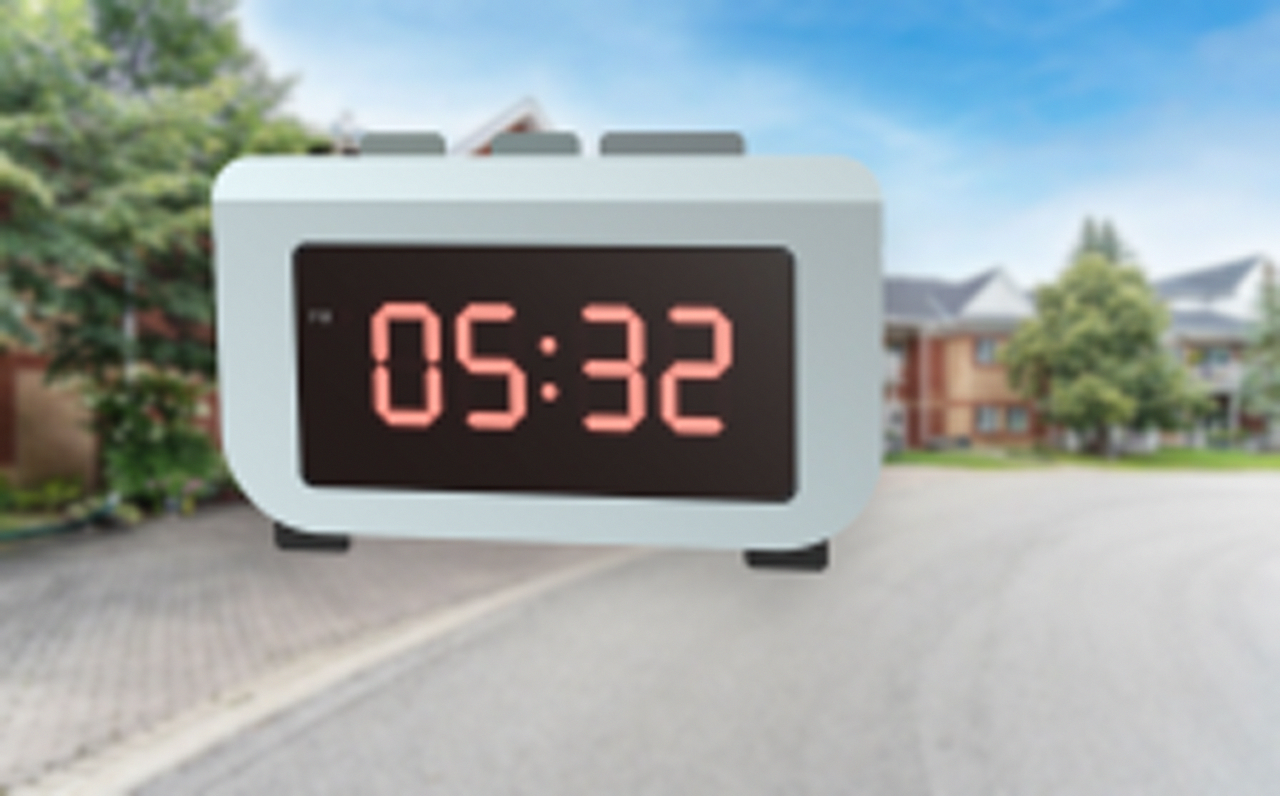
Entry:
5.32
